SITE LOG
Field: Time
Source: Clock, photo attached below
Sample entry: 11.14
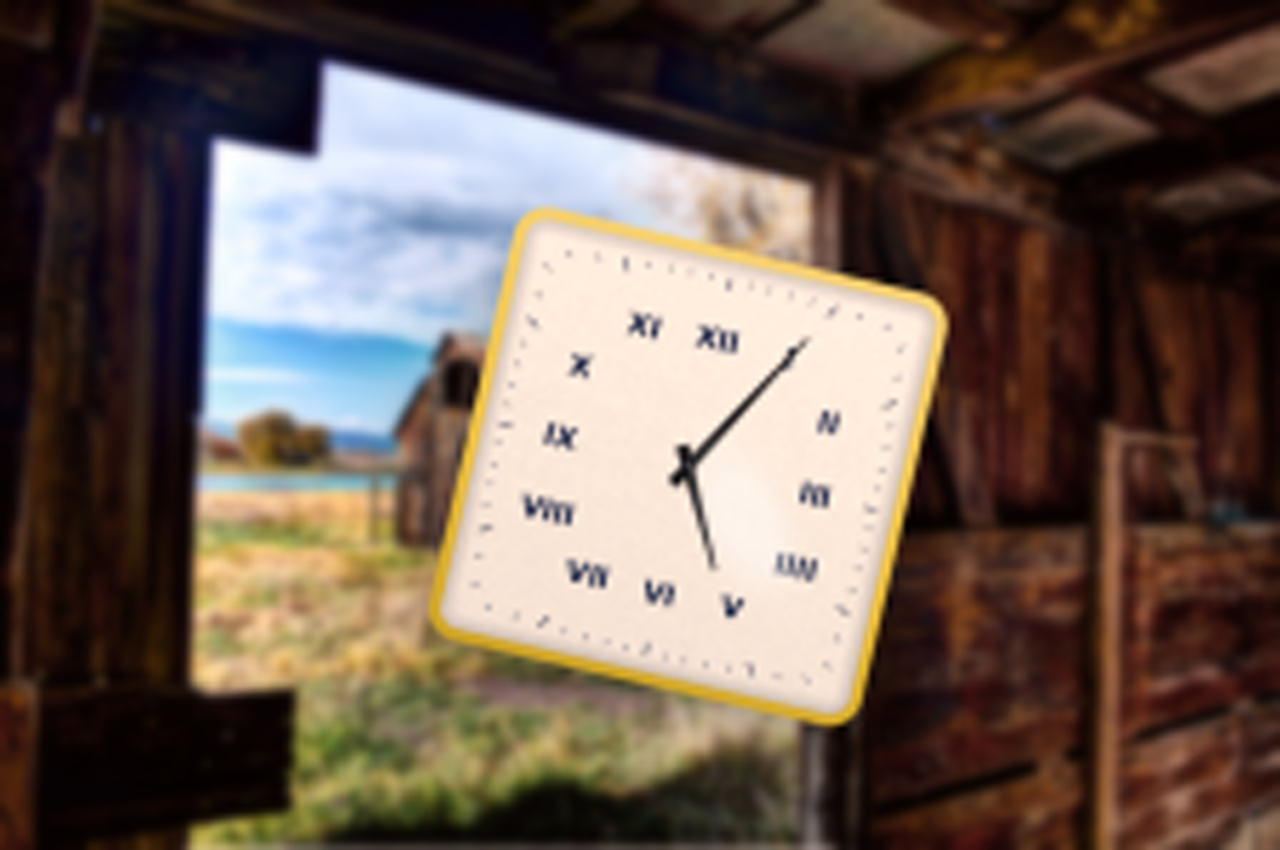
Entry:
5.05
